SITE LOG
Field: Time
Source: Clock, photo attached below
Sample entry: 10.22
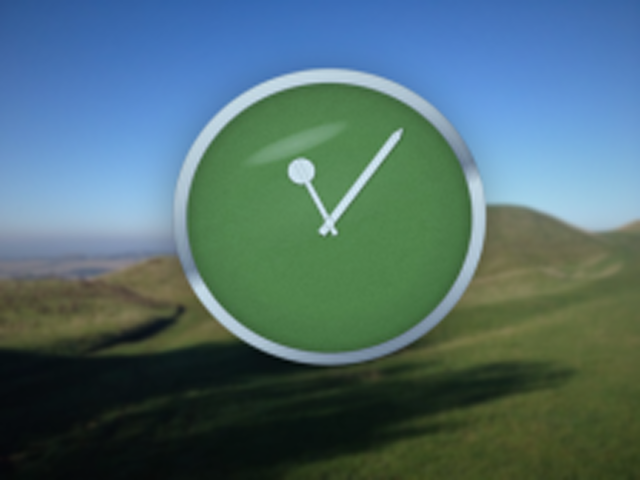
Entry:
11.06
